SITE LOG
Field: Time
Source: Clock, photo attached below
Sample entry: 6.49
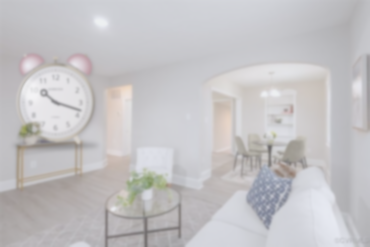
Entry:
10.18
